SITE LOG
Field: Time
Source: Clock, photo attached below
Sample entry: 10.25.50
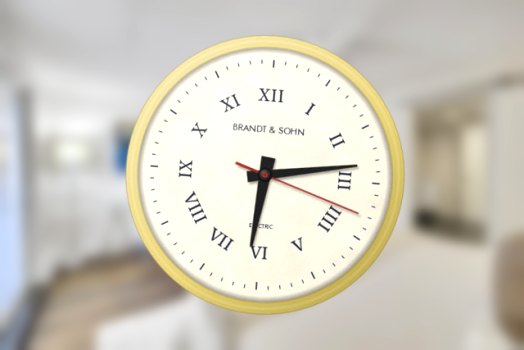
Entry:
6.13.18
